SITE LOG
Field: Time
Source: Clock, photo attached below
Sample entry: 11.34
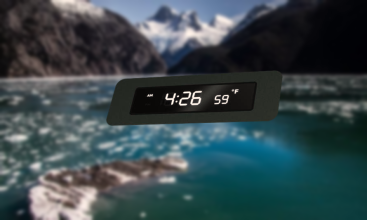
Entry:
4.26
